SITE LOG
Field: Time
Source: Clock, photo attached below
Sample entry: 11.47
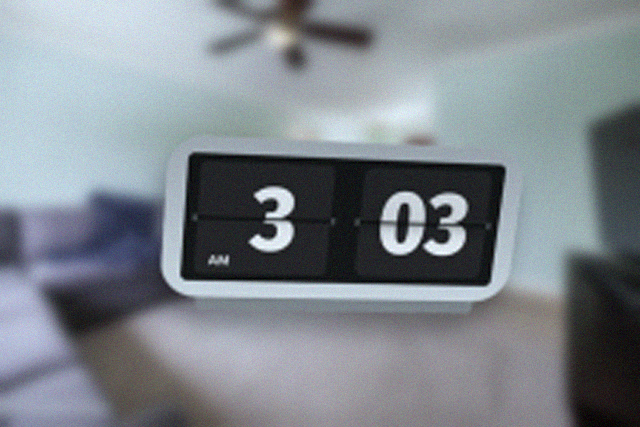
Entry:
3.03
